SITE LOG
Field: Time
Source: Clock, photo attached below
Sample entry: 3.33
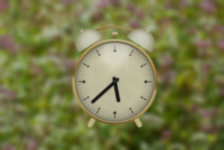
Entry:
5.38
